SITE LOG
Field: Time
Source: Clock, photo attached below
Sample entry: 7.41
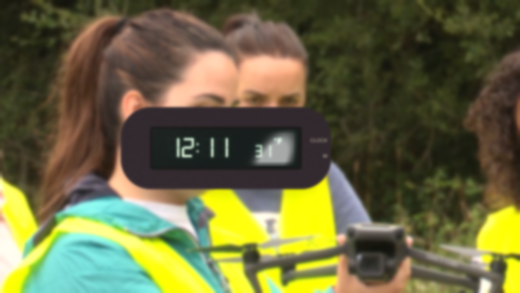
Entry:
12.11
